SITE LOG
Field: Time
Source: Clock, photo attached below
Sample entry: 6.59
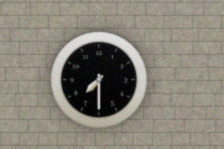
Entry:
7.30
